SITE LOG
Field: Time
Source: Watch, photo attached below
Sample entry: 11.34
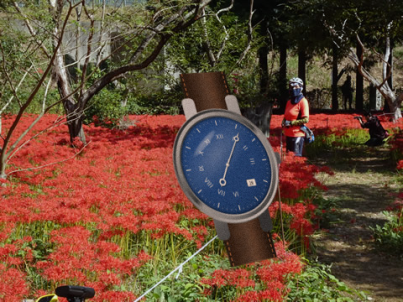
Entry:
7.06
